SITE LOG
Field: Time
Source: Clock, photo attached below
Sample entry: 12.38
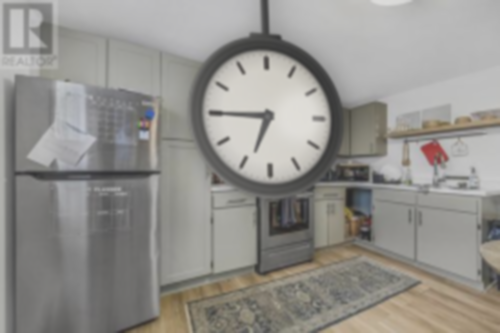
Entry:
6.45
